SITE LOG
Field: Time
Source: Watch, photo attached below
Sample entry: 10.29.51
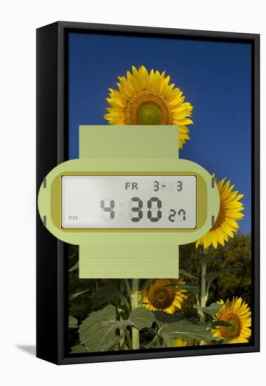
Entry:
4.30.27
